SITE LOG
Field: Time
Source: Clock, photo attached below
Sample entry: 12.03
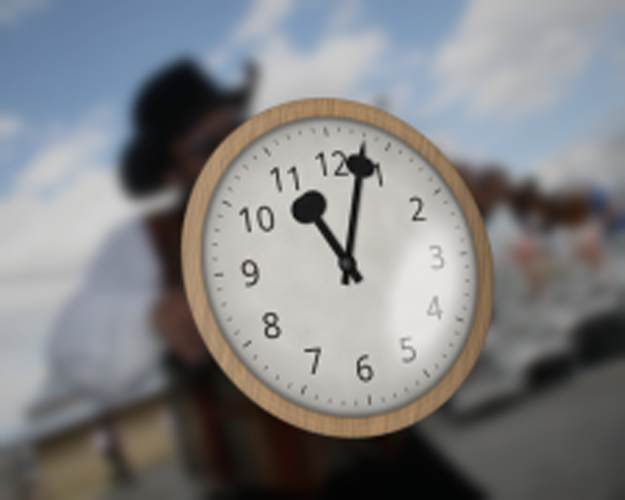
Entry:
11.03
